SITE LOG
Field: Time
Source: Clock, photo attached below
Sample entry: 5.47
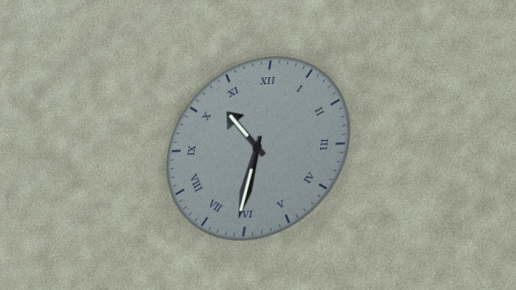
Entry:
10.31
